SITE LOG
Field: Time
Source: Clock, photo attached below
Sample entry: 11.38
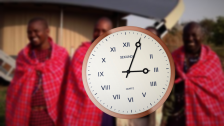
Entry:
3.04
